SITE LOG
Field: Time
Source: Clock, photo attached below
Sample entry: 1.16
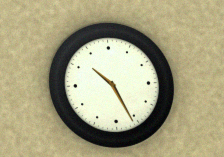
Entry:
10.26
